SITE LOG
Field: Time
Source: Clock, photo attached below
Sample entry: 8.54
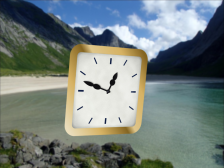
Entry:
12.48
